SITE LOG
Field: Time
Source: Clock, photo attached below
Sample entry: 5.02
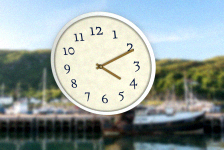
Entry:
4.11
